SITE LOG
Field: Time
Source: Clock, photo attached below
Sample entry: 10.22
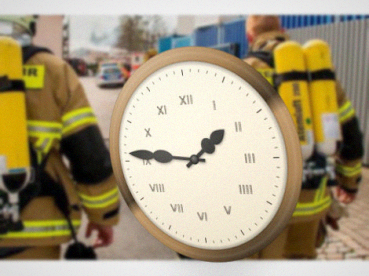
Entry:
1.46
